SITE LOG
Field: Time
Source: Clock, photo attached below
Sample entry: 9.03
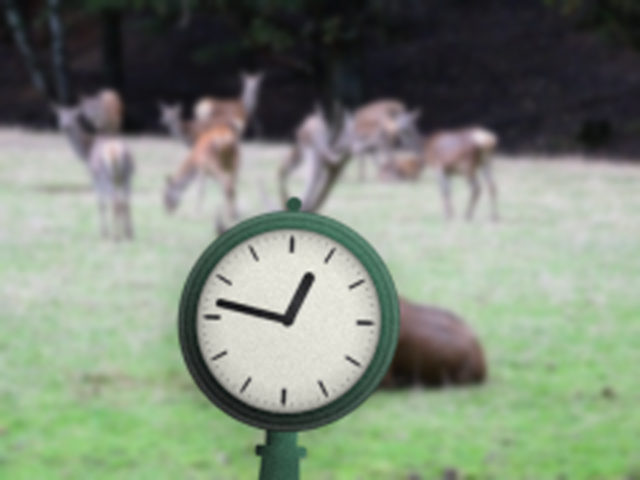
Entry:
12.47
